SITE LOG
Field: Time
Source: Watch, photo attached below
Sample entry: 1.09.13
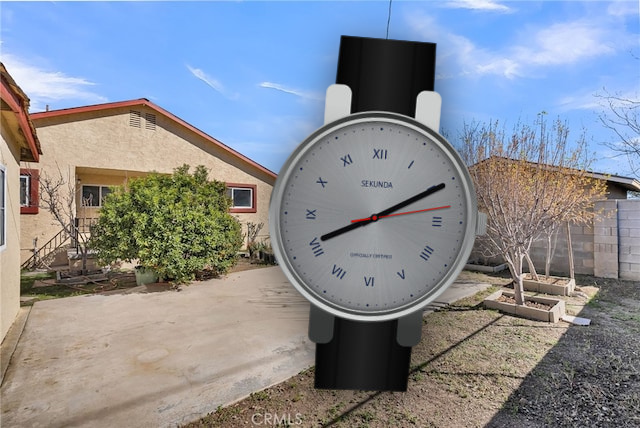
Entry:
8.10.13
